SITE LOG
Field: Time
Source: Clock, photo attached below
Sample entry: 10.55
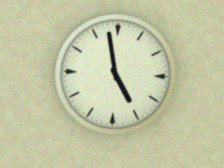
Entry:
4.58
